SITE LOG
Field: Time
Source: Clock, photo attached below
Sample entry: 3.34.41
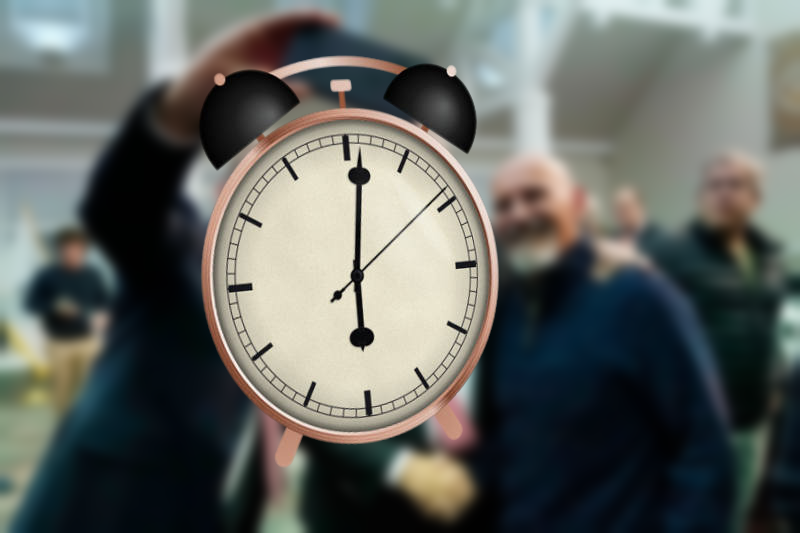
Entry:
6.01.09
